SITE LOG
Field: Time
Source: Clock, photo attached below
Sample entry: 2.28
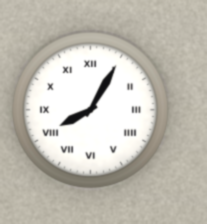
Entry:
8.05
